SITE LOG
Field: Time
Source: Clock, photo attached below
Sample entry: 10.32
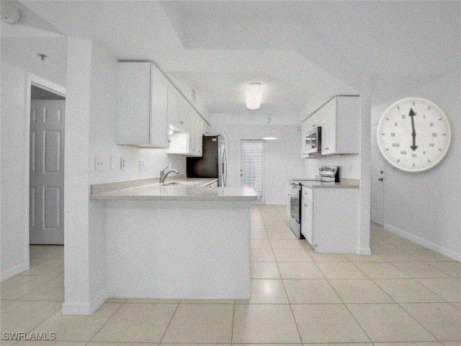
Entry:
5.59
